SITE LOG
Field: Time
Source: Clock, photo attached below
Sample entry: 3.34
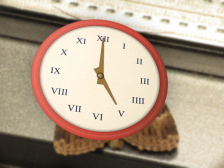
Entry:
5.00
